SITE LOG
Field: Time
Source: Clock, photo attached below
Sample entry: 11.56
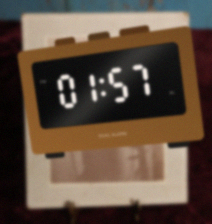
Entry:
1.57
